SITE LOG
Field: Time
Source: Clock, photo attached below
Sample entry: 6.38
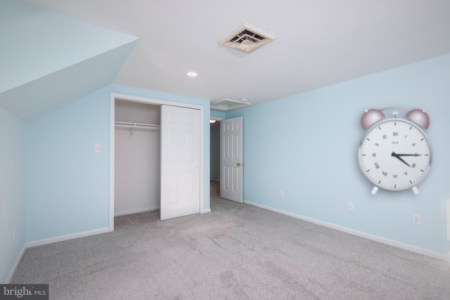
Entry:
4.15
